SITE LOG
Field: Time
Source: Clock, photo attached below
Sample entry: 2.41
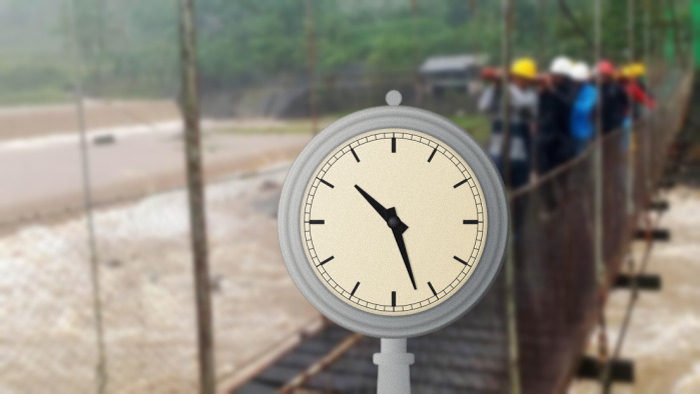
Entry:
10.27
